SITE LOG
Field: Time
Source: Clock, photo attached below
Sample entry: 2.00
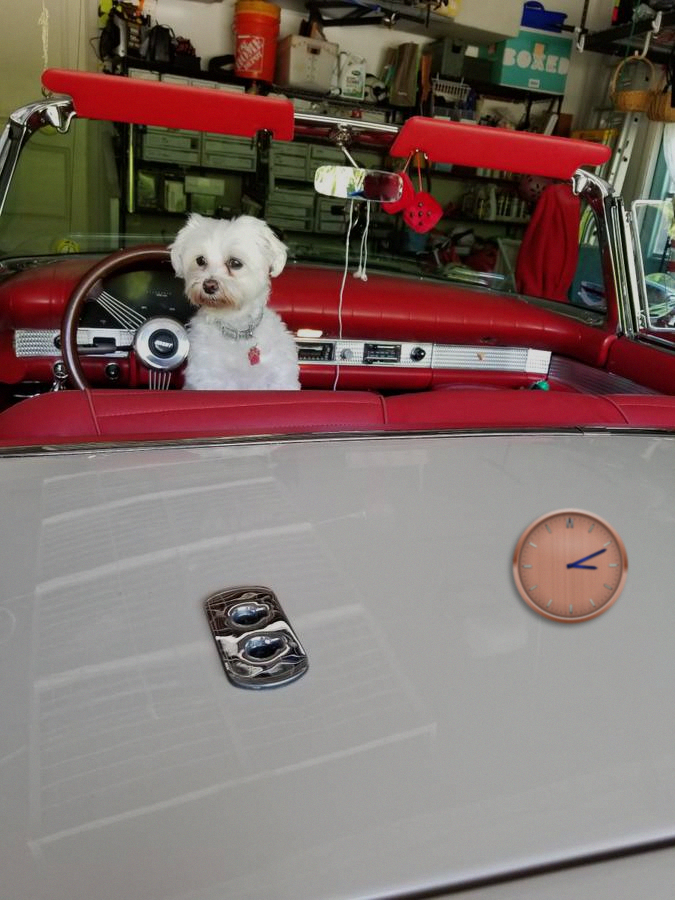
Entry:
3.11
